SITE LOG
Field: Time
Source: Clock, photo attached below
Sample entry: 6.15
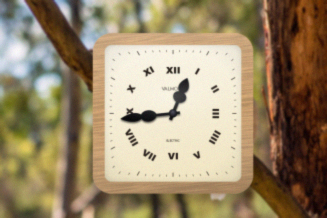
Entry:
12.44
